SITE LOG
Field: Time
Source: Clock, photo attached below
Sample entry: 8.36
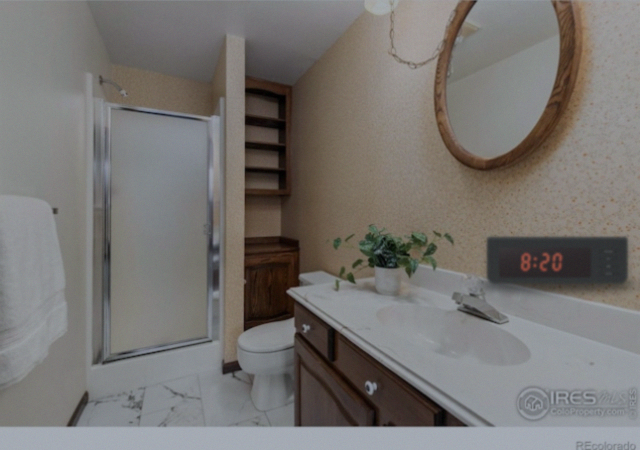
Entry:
8.20
